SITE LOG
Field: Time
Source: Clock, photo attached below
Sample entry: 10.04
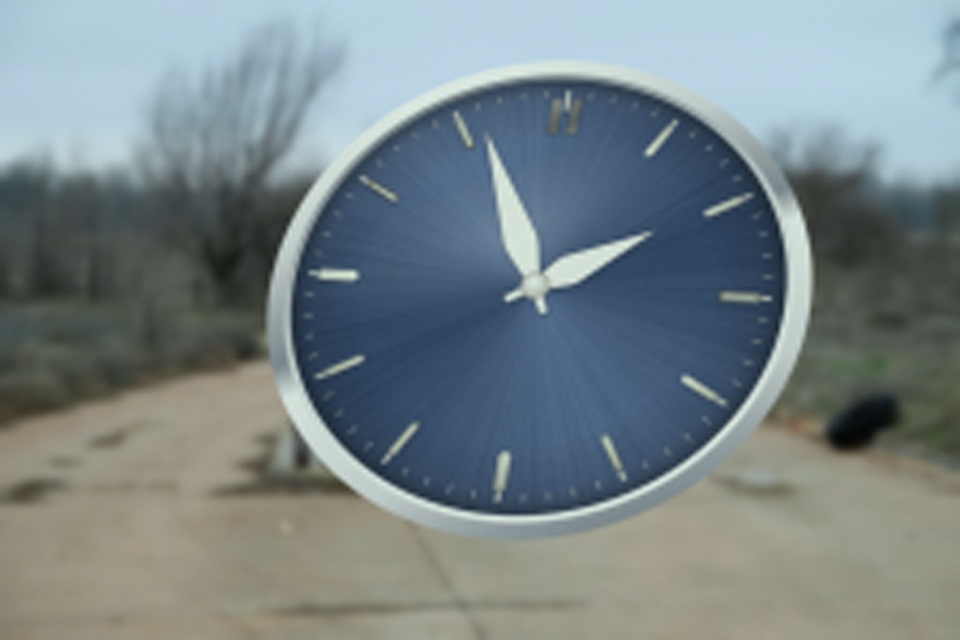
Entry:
1.56
